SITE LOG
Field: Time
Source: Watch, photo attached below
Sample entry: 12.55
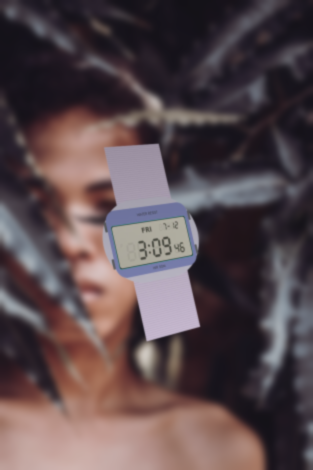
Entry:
3.09
